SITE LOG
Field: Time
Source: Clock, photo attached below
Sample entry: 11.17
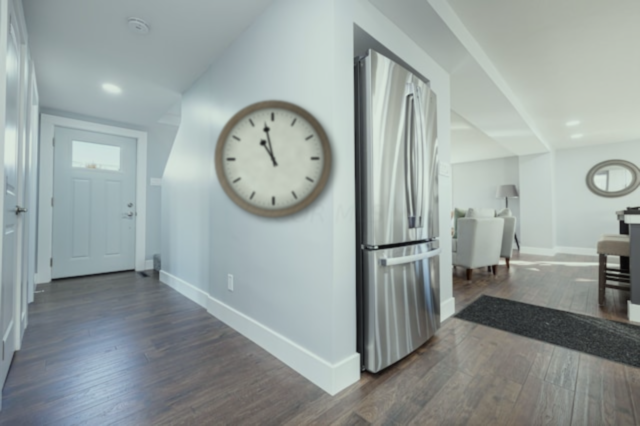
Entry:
10.58
